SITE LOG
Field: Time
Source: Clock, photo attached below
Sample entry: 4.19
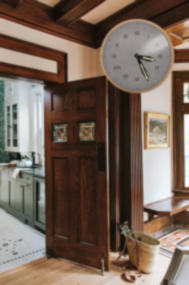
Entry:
3.26
